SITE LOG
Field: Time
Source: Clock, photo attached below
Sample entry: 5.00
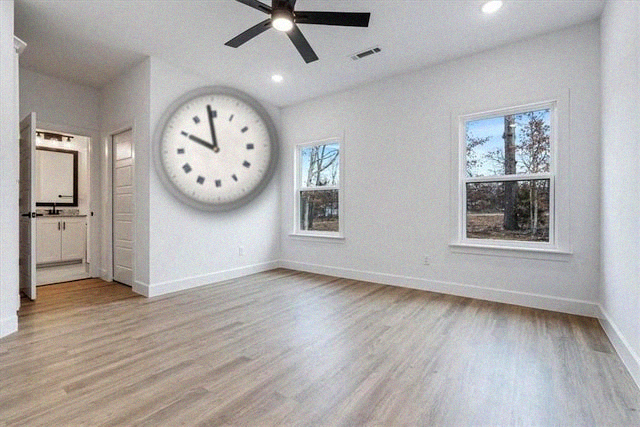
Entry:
9.59
